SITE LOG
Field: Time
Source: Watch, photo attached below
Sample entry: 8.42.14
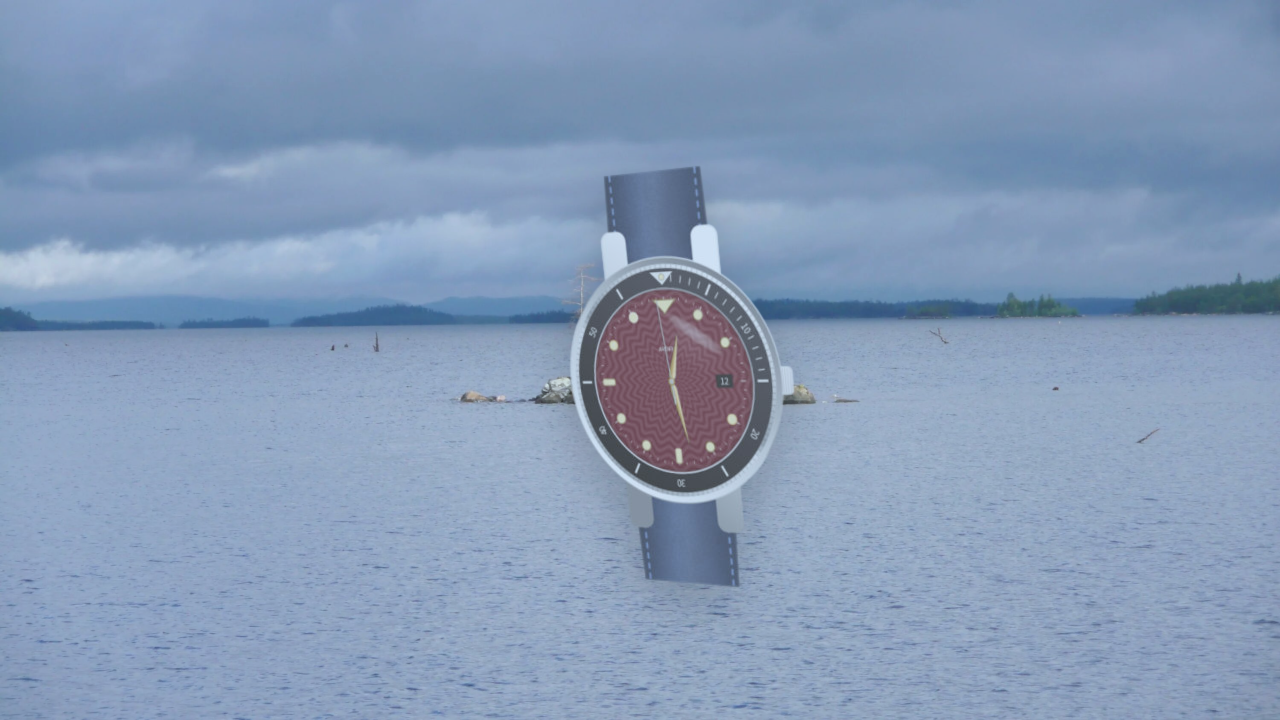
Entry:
12.27.59
